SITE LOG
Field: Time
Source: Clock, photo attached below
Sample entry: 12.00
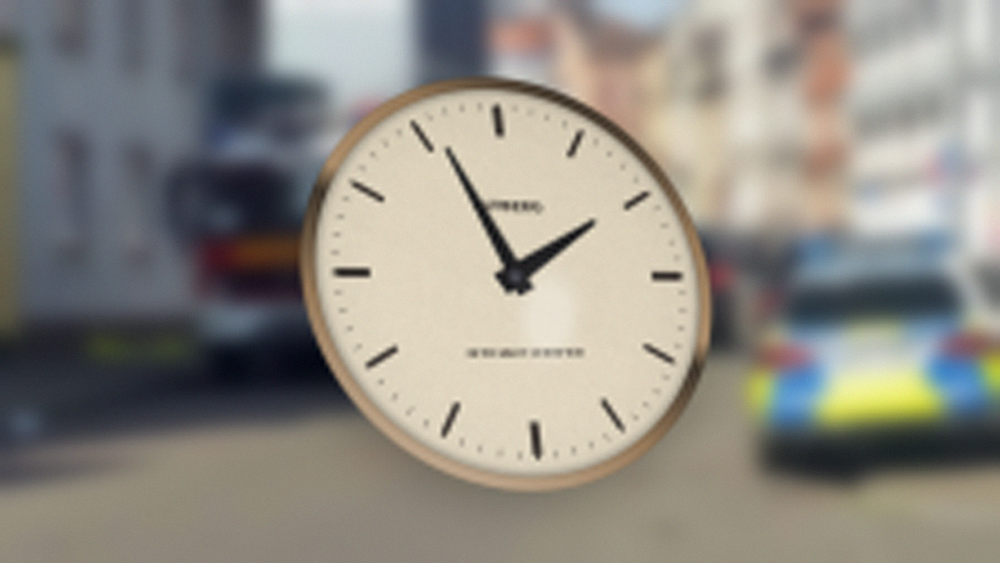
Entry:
1.56
